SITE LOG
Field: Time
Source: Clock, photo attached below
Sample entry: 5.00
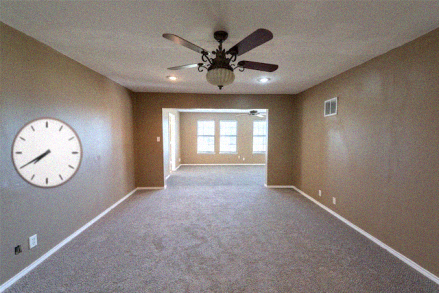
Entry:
7.40
